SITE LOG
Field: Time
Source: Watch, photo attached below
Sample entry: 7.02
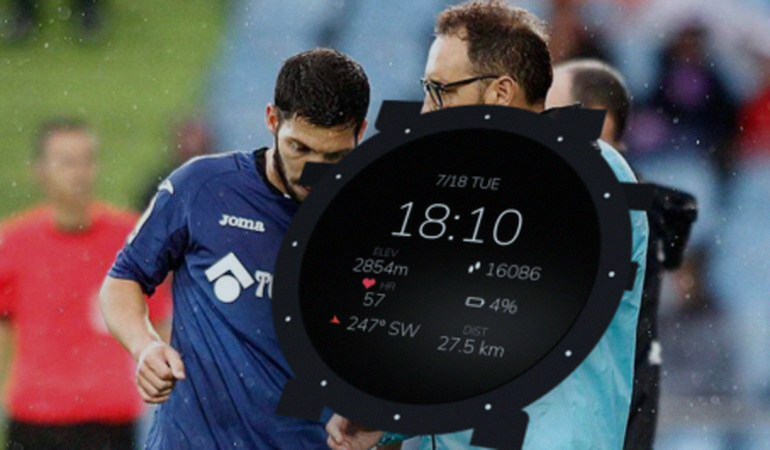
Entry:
18.10
